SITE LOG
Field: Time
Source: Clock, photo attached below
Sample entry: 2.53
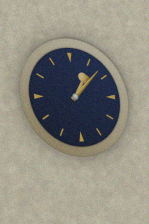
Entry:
1.08
